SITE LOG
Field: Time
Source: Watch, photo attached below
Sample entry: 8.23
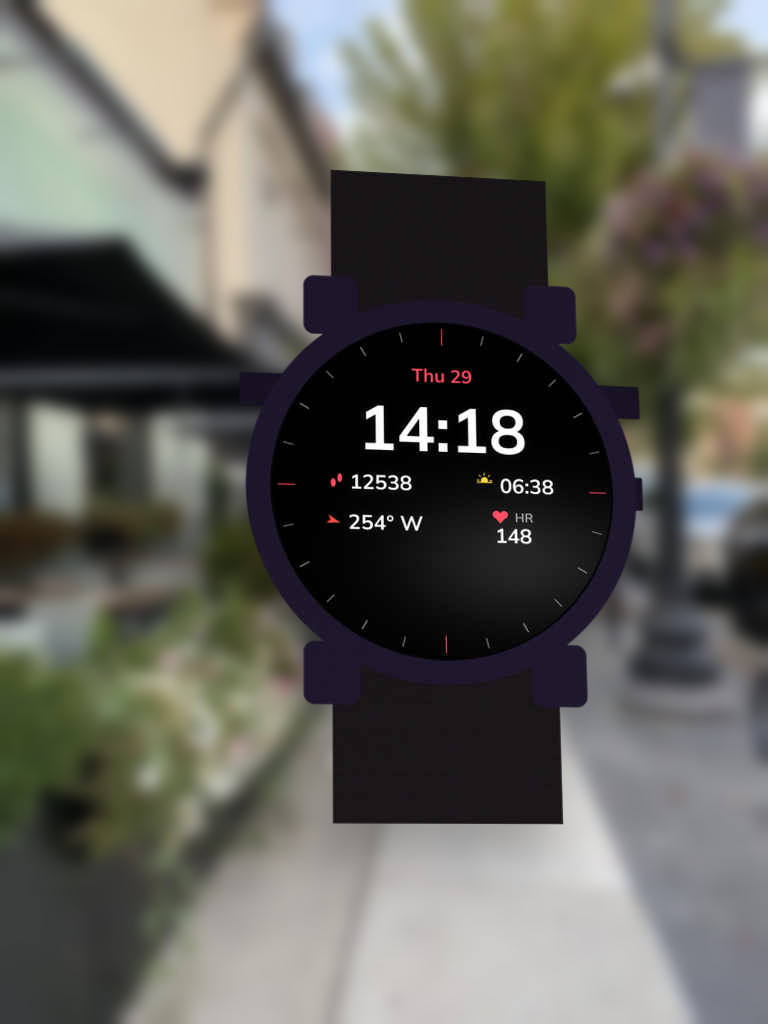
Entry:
14.18
